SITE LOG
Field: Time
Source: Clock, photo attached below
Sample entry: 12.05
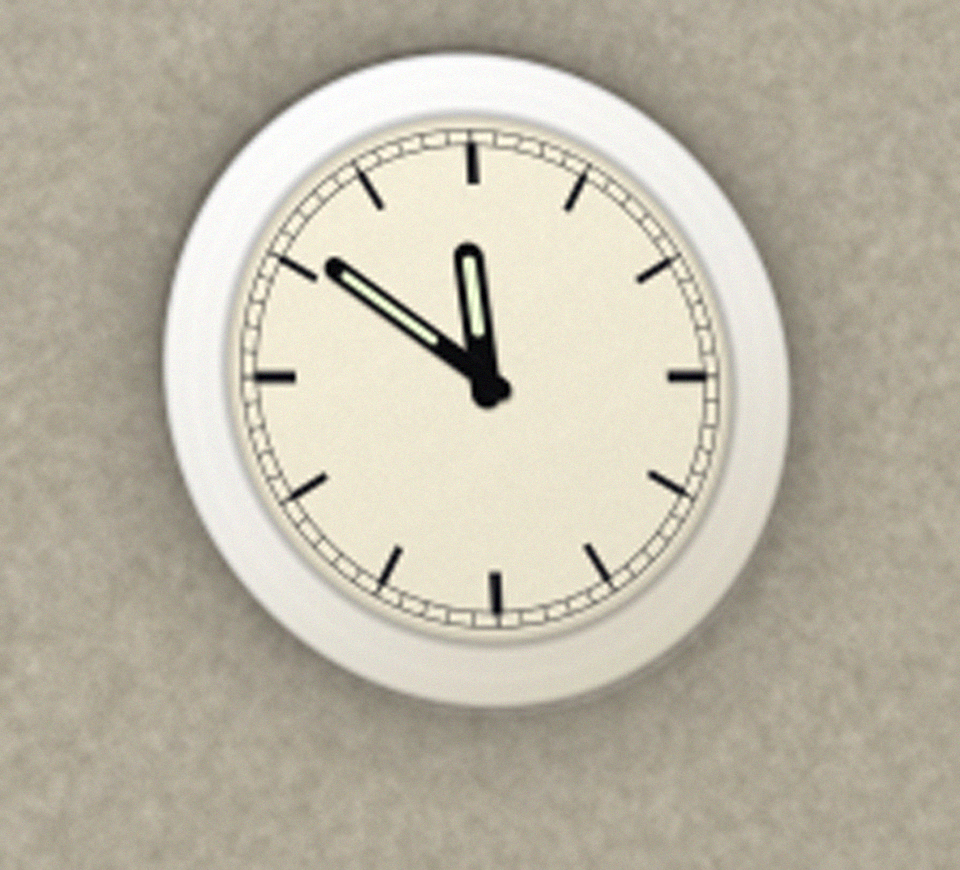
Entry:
11.51
